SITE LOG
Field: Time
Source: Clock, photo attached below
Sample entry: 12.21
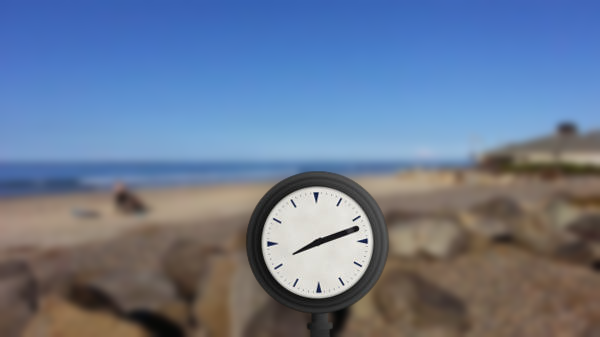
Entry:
8.12
